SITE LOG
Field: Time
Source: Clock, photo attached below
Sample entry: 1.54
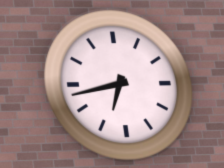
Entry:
6.43
